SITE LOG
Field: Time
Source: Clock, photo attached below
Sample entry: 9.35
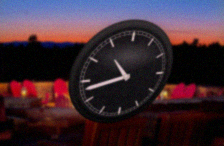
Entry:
10.43
